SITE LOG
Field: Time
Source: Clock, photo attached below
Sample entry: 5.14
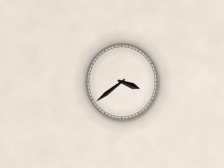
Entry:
3.39
